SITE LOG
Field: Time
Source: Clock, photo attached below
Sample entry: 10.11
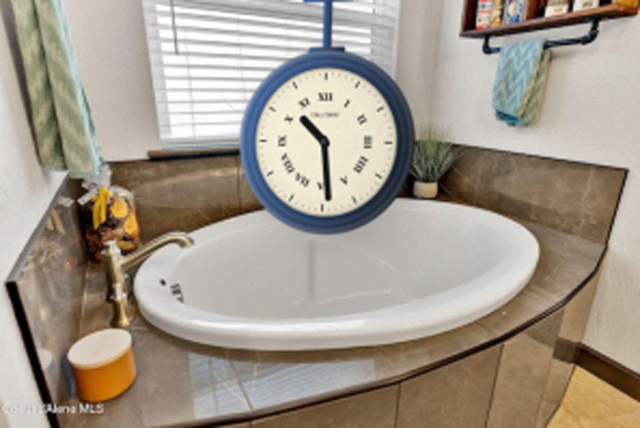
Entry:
10.29
